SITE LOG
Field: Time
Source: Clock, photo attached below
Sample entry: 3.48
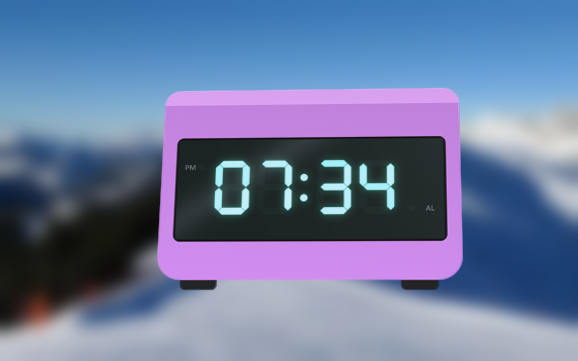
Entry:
7.34
